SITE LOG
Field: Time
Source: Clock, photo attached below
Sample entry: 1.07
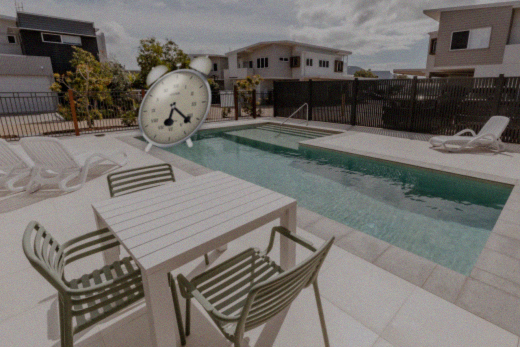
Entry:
6.22
